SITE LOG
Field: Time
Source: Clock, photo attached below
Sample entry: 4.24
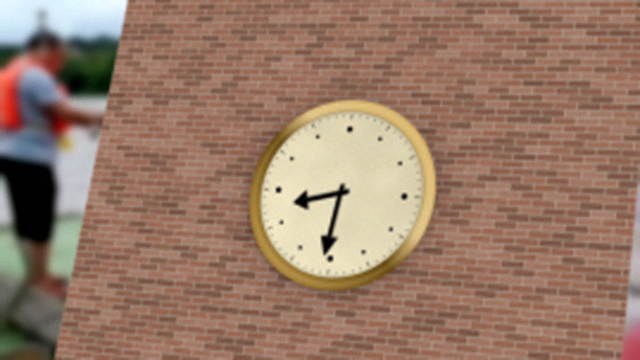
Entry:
8.31
